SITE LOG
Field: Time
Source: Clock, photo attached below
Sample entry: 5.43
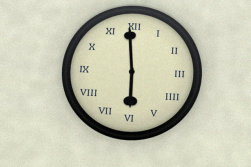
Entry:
5.59
